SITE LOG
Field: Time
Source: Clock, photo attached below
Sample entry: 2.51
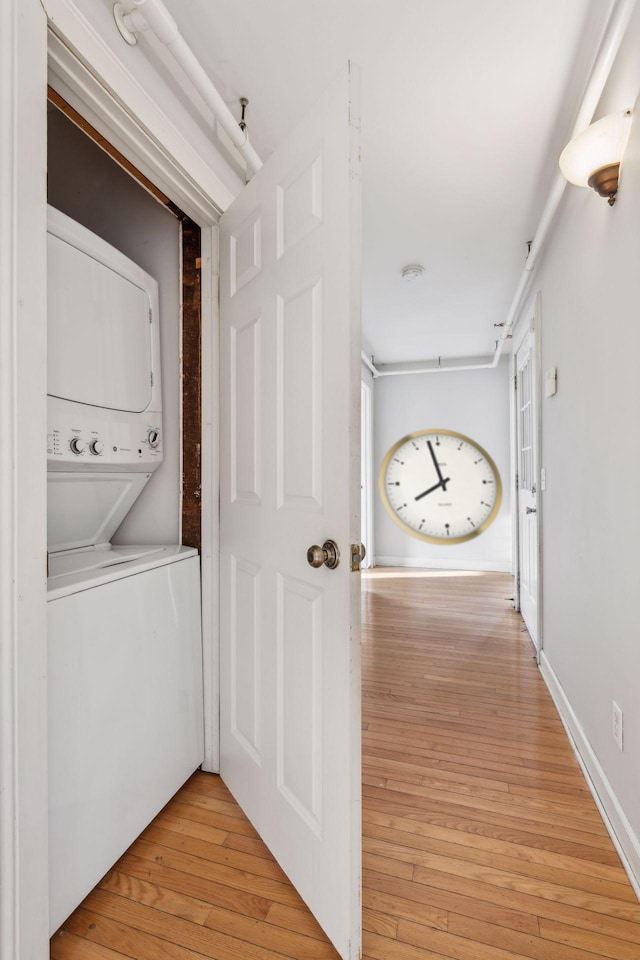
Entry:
7.58
